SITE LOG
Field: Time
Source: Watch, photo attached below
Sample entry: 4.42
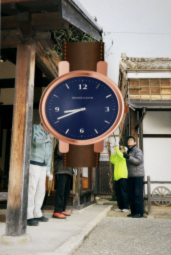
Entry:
8.41
